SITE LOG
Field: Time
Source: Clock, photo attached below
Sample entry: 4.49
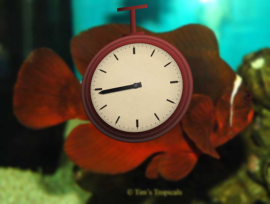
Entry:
8.44
